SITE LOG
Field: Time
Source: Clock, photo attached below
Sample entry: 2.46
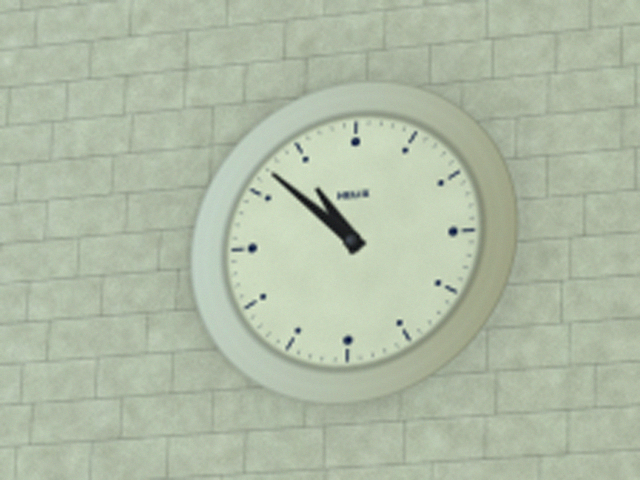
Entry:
10.52
